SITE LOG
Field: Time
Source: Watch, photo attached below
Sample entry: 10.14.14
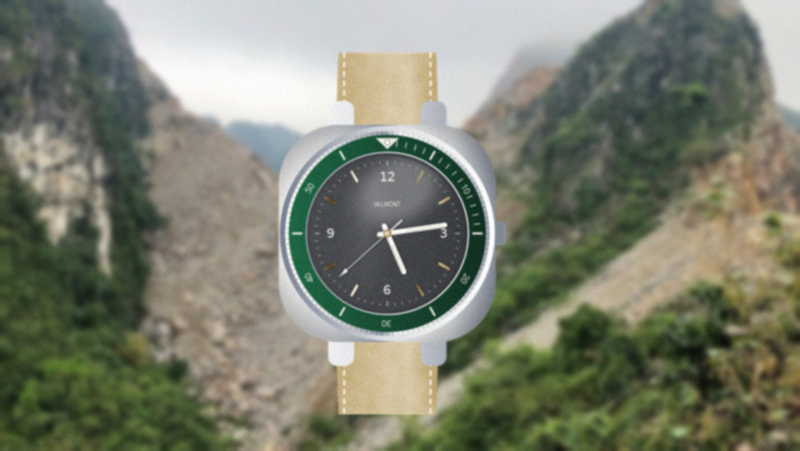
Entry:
5.13.38
